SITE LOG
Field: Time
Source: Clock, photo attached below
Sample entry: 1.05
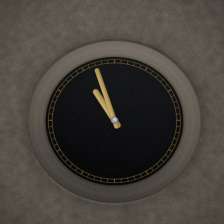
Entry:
10.57
